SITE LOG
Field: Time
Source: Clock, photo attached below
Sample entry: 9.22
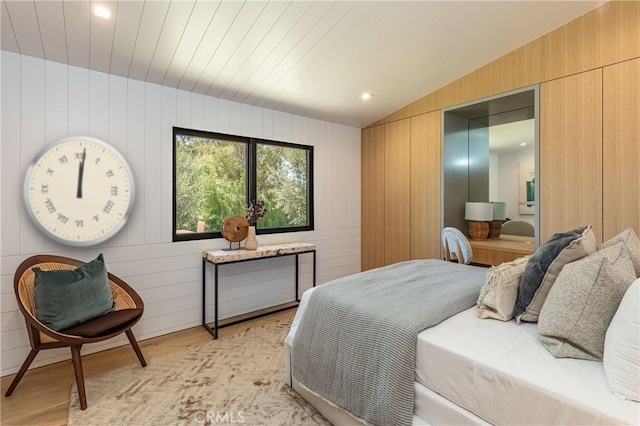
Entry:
12.01
